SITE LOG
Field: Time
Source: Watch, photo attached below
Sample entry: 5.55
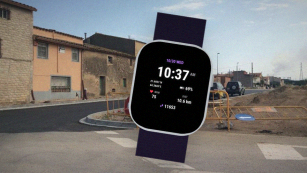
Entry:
10.37
